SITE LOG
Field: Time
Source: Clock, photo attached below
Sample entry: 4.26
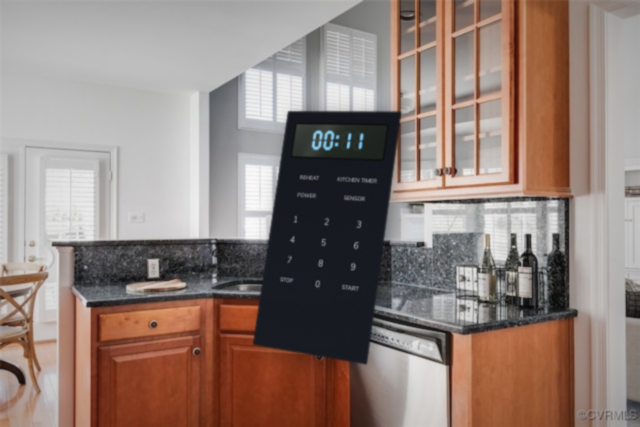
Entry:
0.11
